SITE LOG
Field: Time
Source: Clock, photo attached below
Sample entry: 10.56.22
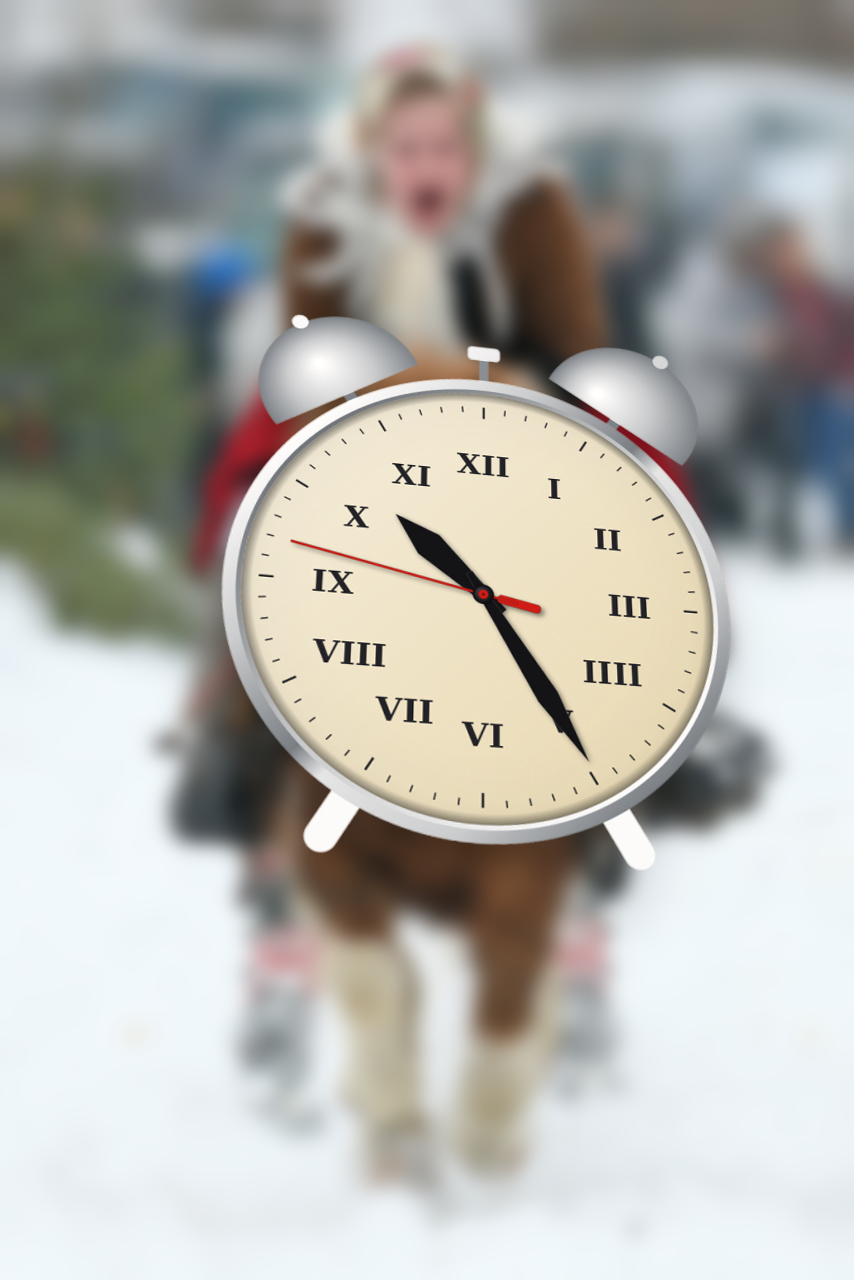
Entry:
10.24.47
